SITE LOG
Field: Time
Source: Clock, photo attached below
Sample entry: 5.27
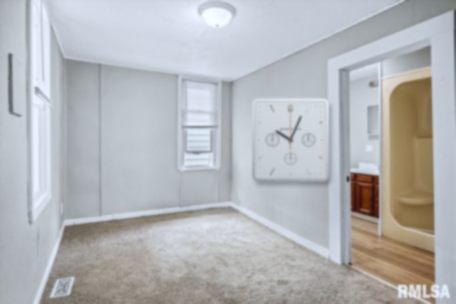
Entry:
10.04
